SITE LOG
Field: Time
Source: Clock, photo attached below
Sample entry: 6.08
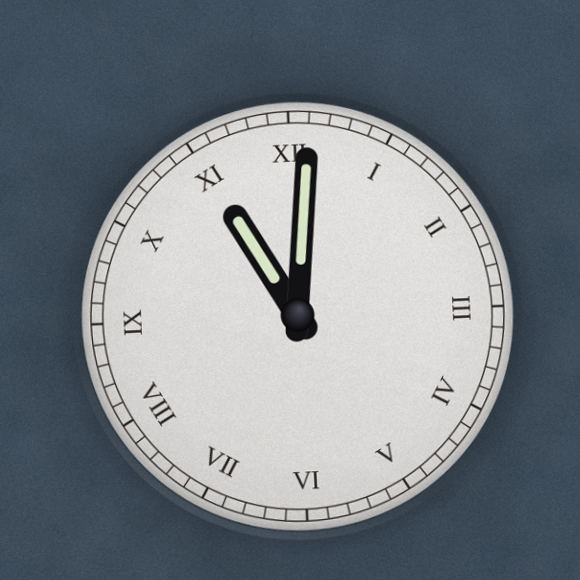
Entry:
11.01
